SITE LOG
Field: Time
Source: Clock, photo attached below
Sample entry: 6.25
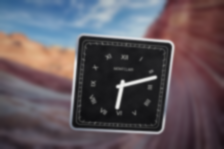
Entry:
6.12
